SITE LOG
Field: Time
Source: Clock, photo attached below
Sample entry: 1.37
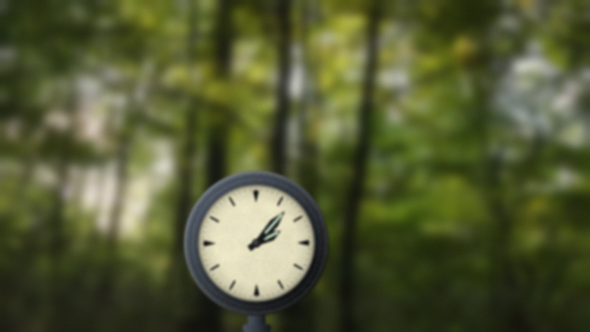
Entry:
2.07
